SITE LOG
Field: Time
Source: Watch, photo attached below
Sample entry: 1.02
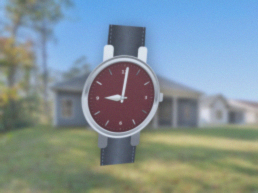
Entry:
9.01
